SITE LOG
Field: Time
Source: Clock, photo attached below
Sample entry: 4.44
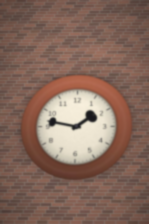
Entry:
1.47
